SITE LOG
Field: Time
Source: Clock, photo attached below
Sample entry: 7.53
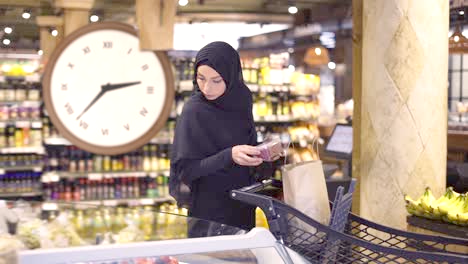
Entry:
2.37
